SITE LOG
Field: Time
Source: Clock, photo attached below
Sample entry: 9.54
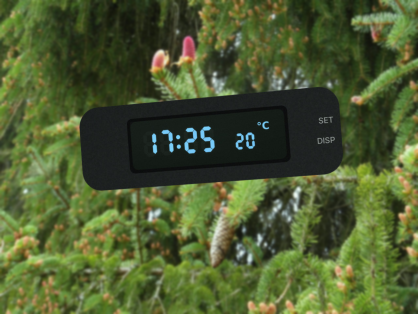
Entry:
17.25
